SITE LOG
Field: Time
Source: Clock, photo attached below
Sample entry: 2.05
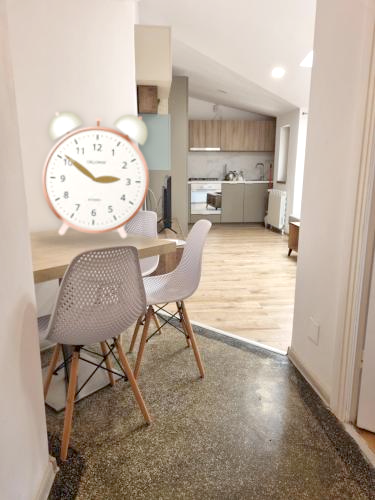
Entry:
2.51
